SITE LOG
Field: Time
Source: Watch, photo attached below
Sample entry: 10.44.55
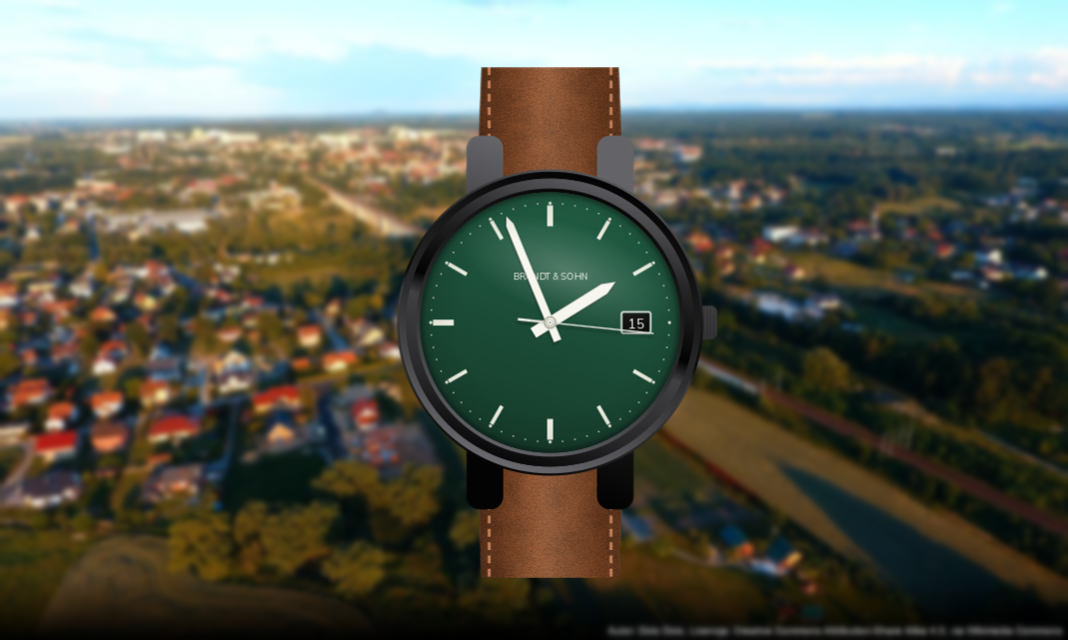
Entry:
1.56.16
